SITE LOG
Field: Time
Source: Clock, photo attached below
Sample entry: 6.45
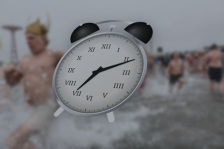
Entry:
7.11
